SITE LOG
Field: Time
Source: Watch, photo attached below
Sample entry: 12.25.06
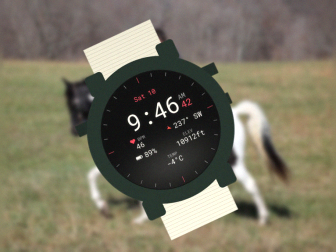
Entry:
9.46.42
